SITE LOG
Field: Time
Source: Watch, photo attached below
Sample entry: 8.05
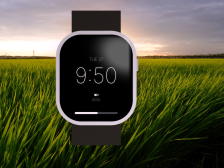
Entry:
9.50
